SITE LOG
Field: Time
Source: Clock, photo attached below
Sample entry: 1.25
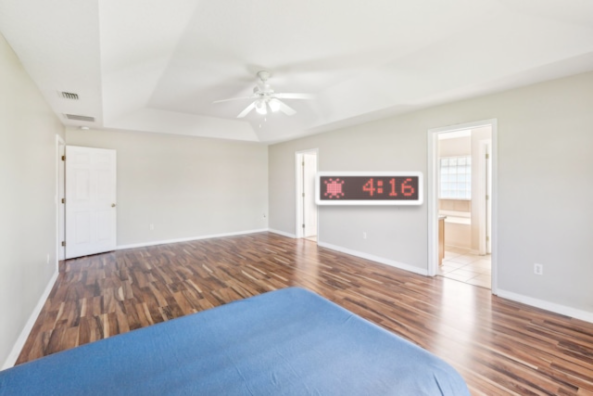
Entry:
4.16
